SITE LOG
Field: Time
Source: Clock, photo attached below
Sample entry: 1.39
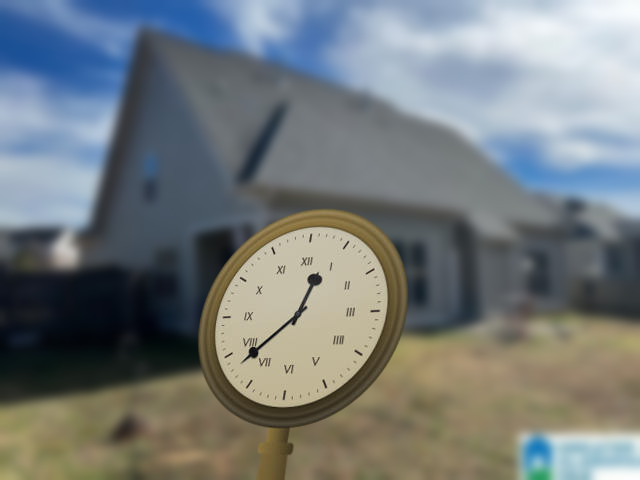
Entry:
12.38
